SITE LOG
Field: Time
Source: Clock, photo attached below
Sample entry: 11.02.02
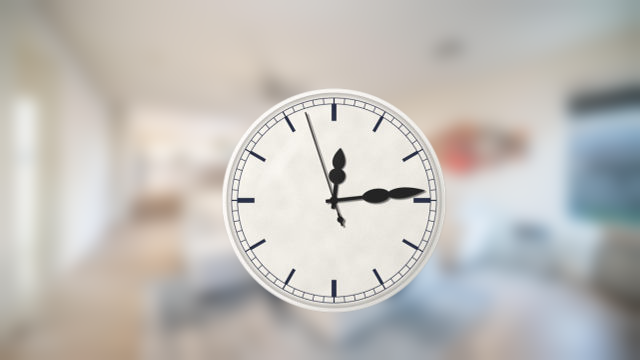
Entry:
12.13.57
